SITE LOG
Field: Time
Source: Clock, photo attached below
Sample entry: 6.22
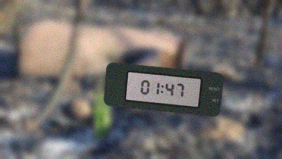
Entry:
1.47
